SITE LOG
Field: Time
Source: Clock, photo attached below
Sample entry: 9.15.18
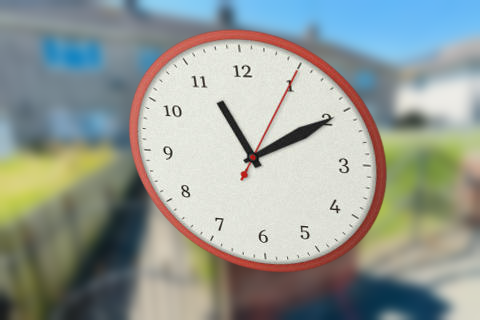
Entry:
11.10.05
